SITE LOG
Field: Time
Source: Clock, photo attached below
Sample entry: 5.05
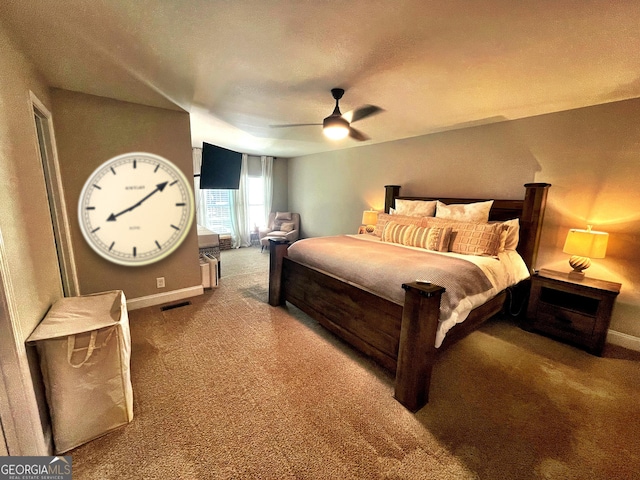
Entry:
8.09
